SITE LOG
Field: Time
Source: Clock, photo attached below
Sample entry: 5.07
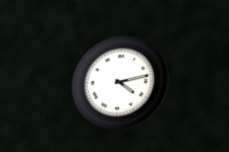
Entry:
4.13
